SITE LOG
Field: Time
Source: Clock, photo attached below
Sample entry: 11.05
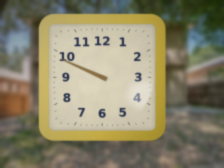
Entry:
9.49
